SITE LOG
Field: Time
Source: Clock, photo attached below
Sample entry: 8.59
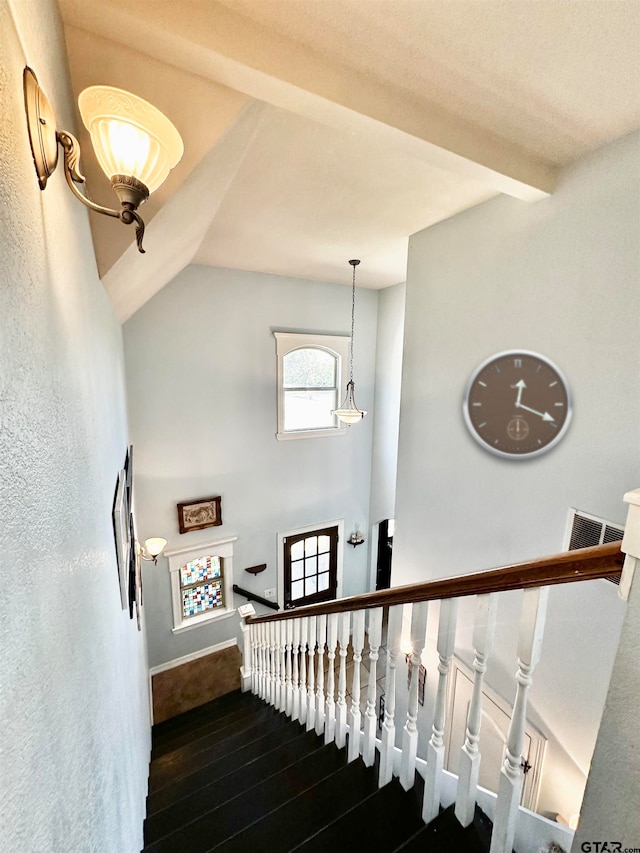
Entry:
12.19
